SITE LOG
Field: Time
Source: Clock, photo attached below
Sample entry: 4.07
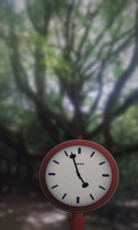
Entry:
4.57
